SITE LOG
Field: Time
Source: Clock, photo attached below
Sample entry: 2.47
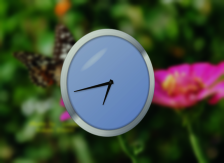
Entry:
6.43
